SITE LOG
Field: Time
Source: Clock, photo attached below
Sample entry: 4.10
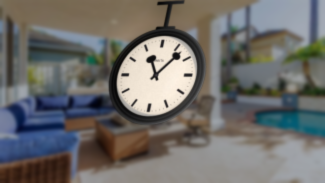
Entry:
11.07
